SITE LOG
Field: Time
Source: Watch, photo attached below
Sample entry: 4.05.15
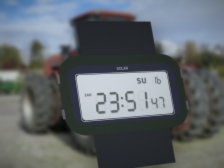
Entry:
23.51.47
